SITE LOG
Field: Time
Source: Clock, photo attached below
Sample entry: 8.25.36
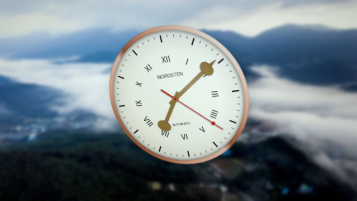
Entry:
7.09.22
